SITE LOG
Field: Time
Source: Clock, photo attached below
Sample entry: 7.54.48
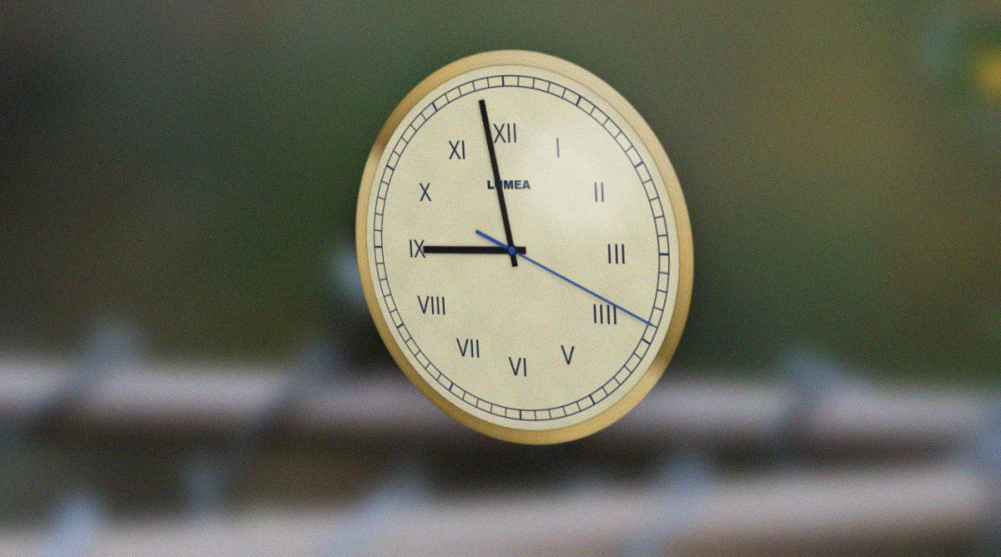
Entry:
8.58.19
